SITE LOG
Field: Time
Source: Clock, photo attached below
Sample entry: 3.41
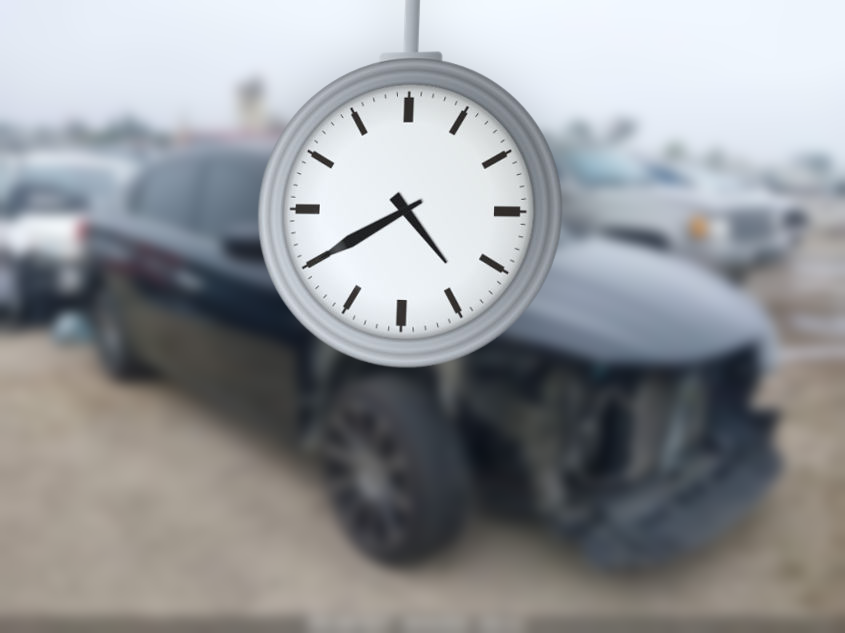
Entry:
4.40
